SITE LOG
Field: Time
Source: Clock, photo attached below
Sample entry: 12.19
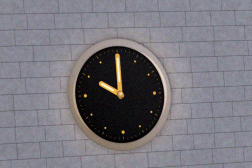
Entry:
10.00
